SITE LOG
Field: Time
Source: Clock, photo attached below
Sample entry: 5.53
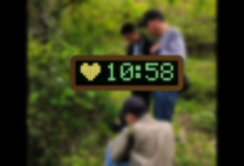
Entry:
10.58
